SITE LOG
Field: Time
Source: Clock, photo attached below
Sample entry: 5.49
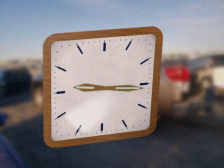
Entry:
9.16
